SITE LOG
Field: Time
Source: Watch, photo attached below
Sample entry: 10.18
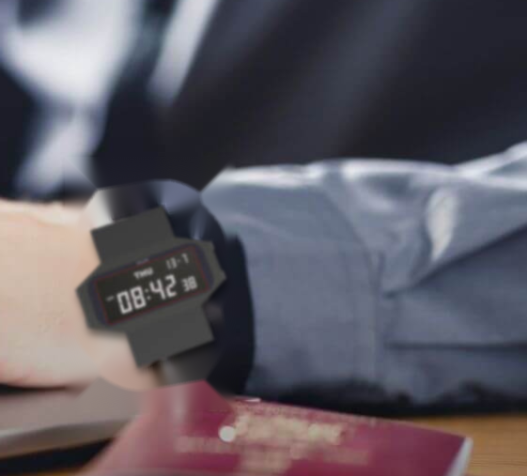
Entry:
8.42
